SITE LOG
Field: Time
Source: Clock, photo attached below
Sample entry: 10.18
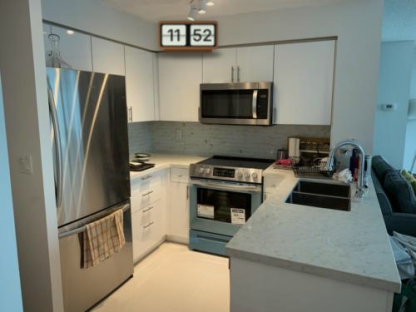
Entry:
11.52
